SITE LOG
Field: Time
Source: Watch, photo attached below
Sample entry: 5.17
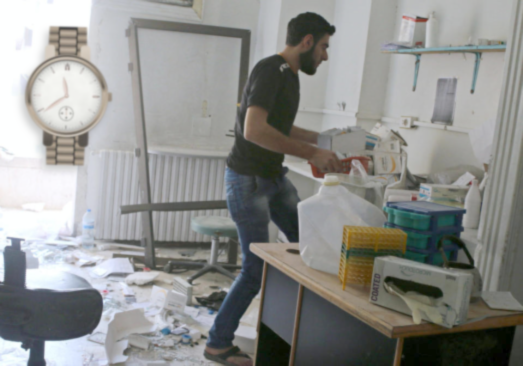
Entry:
11.39
